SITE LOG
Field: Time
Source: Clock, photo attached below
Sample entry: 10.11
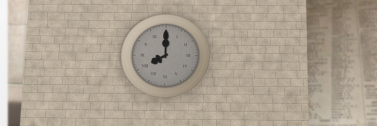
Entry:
8.00
